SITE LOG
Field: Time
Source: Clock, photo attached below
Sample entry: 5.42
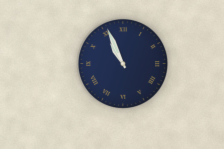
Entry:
10.56
